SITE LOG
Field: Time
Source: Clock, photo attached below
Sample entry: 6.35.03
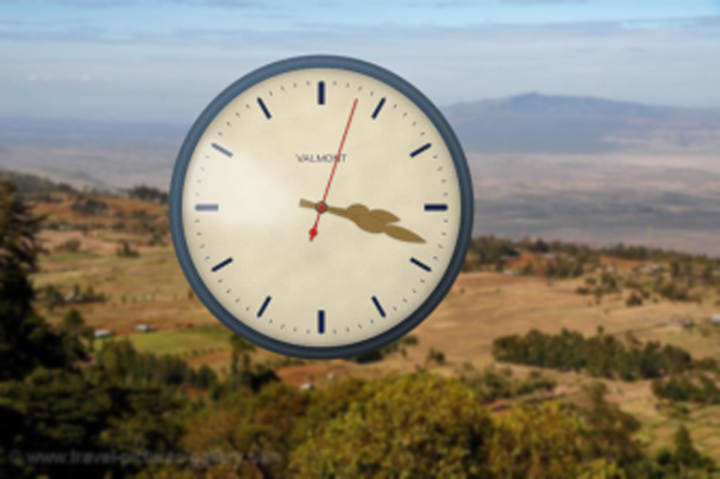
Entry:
3.18.03
